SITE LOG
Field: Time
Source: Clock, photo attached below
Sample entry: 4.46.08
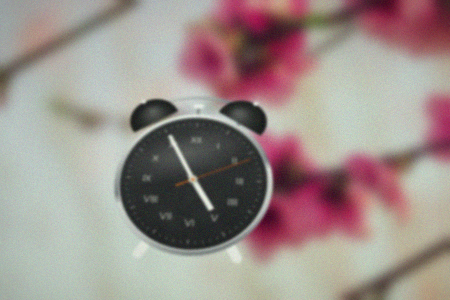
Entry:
4.55.11
